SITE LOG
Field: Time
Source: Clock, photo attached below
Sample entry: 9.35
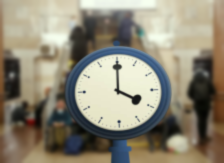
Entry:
4.00
